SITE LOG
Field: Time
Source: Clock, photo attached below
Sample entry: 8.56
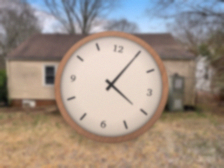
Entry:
4.05
